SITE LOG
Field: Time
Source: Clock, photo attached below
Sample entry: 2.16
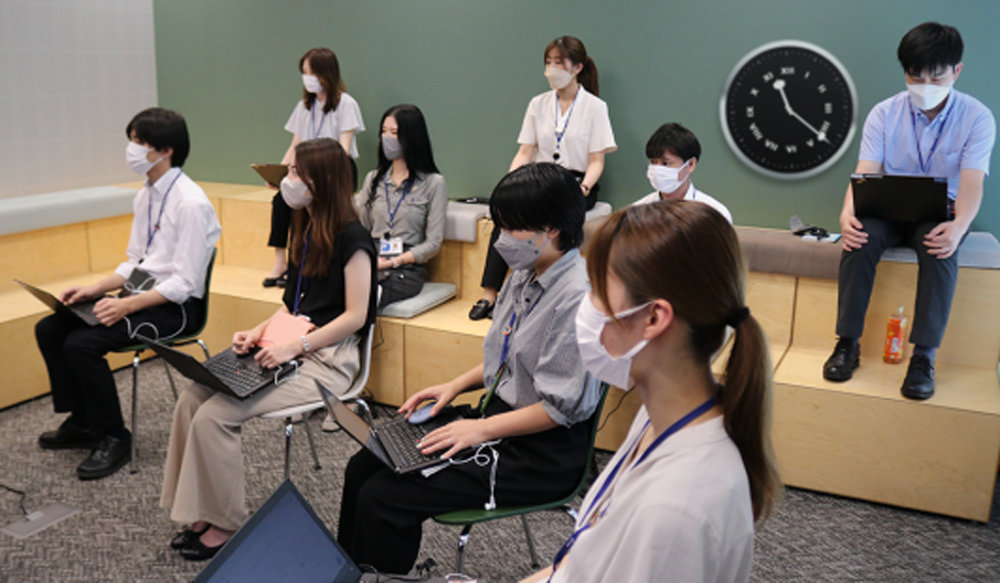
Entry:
11.22
